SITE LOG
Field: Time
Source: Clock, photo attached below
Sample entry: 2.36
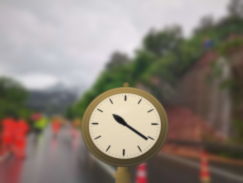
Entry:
10.21
